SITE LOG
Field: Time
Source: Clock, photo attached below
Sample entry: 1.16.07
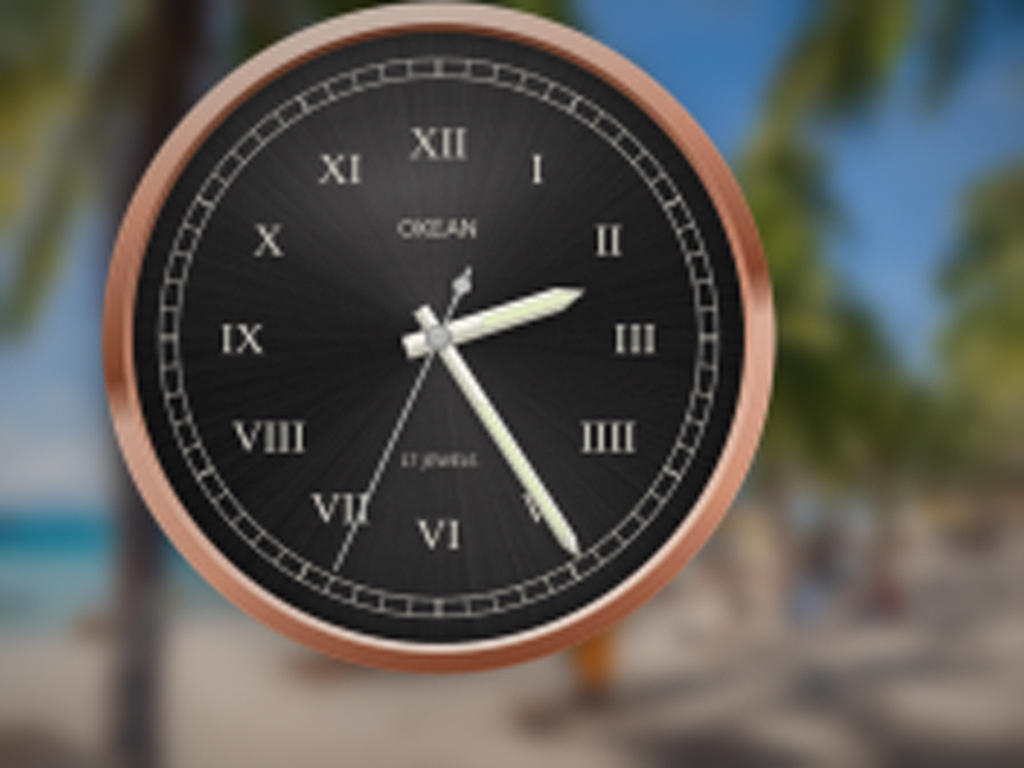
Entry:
2.24.34
